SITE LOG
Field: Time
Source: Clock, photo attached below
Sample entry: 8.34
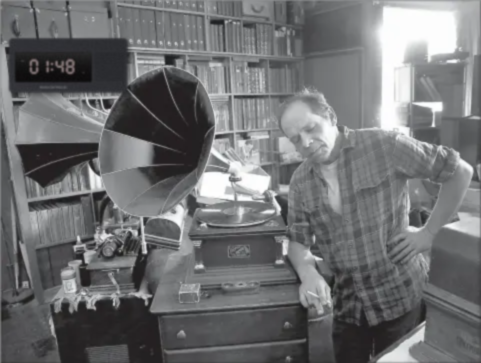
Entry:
1.48
